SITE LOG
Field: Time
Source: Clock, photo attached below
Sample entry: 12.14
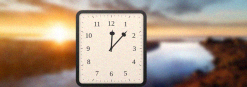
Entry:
12.07
